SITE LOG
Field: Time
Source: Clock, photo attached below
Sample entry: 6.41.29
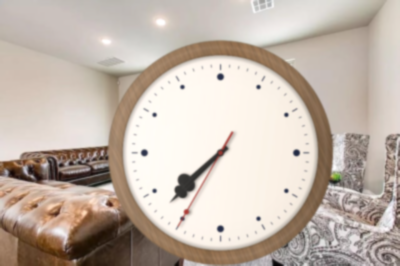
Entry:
7.37.35
